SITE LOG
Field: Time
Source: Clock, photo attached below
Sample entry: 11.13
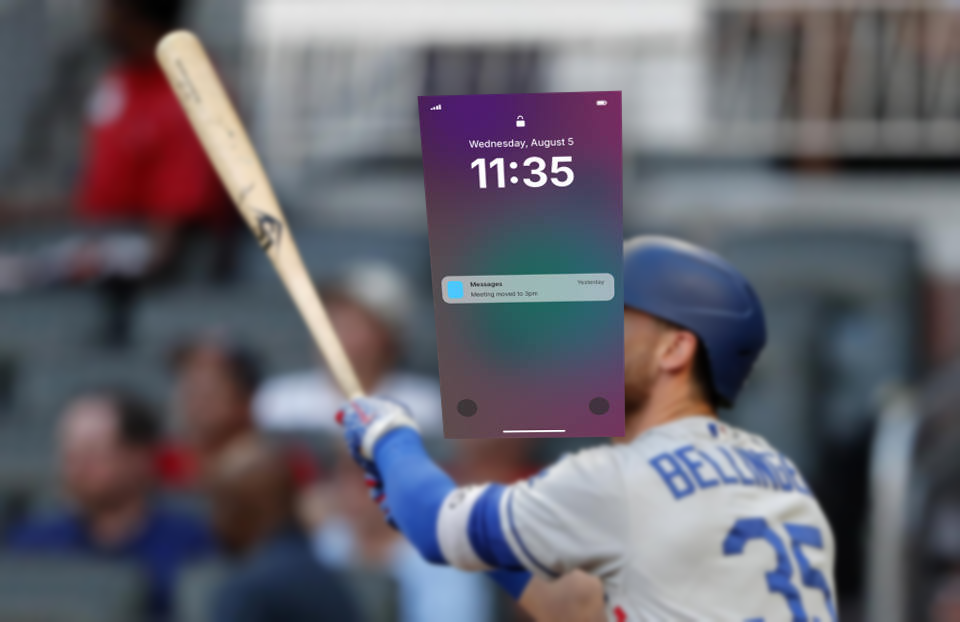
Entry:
11.35
